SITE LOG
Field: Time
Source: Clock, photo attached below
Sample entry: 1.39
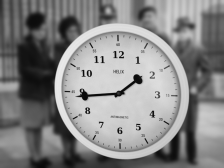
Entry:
1.44
